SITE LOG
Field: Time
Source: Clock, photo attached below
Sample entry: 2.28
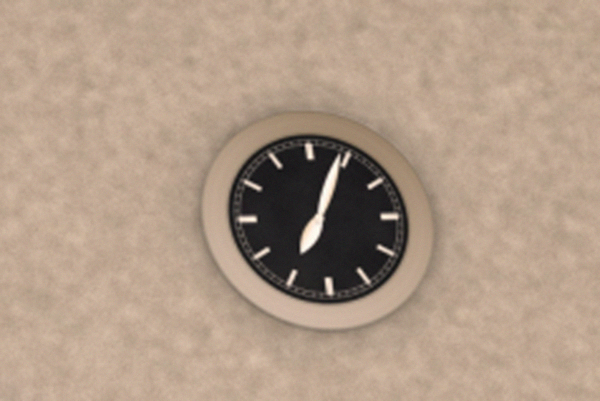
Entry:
7.04
